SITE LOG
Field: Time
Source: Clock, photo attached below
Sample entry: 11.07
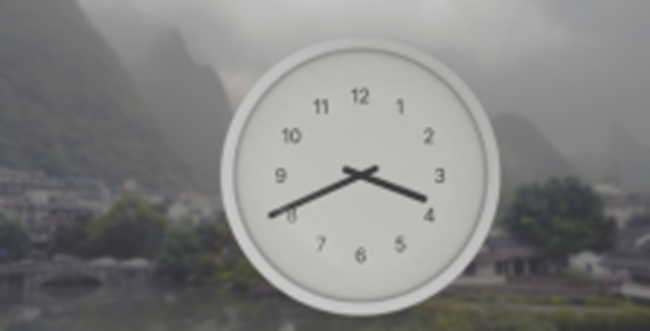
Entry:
3.41
